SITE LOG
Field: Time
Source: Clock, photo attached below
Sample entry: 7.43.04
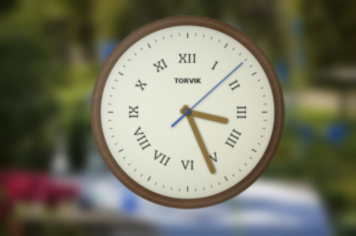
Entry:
3.26.08
